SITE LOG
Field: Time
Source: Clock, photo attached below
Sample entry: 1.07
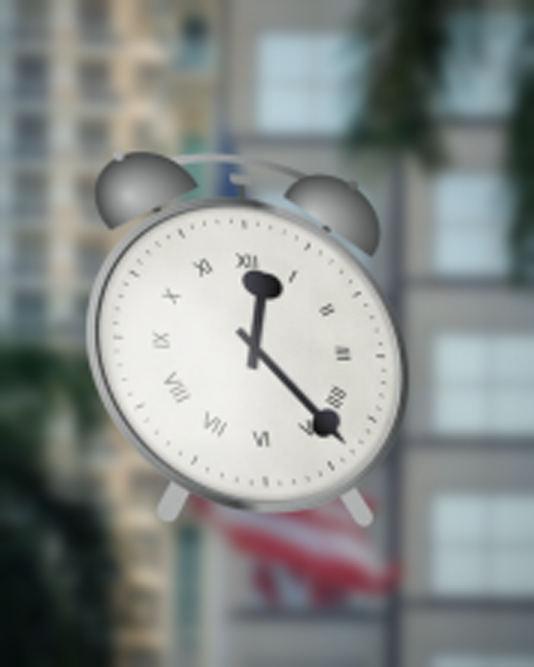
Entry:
12.23
